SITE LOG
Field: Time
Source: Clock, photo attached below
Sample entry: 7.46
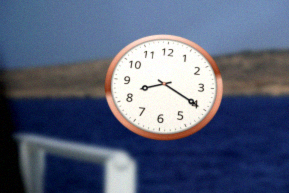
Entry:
8.20
